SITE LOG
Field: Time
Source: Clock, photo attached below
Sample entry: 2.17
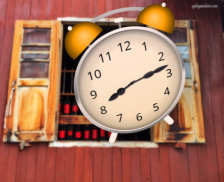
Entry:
8.13
